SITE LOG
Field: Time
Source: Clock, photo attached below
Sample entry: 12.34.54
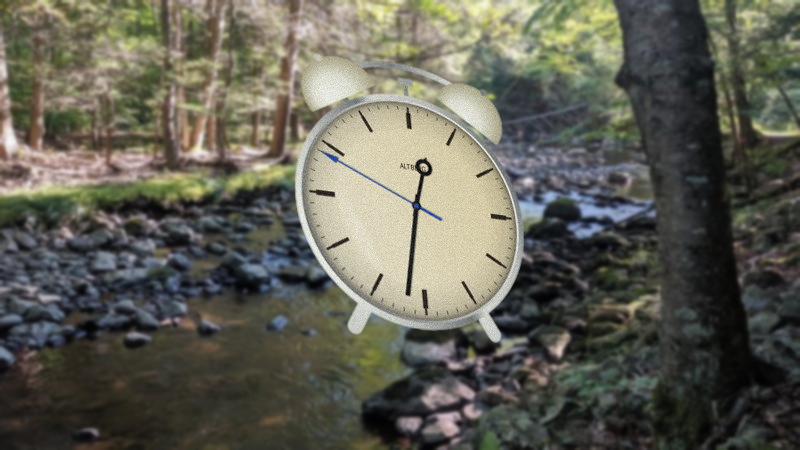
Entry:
12.31.49
